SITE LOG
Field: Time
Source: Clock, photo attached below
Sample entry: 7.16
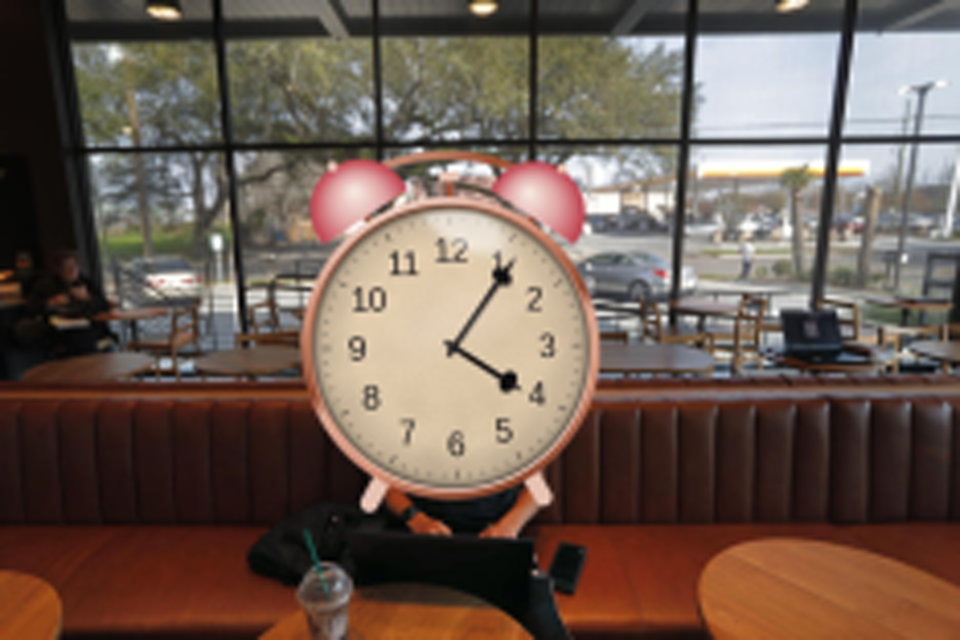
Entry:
4.06
